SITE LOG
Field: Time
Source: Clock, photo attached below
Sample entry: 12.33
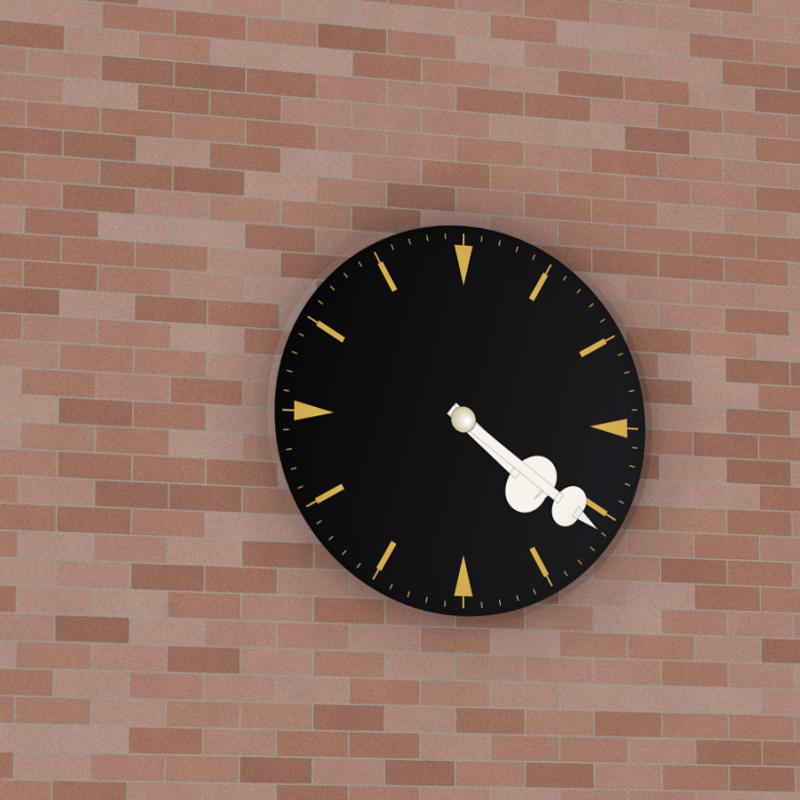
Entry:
4.21
